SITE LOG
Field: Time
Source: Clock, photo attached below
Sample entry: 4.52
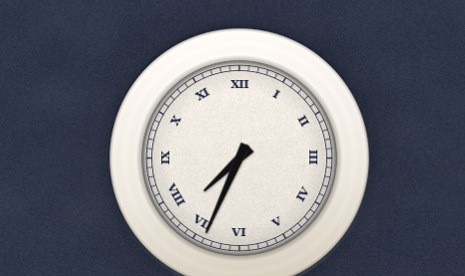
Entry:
7.34
